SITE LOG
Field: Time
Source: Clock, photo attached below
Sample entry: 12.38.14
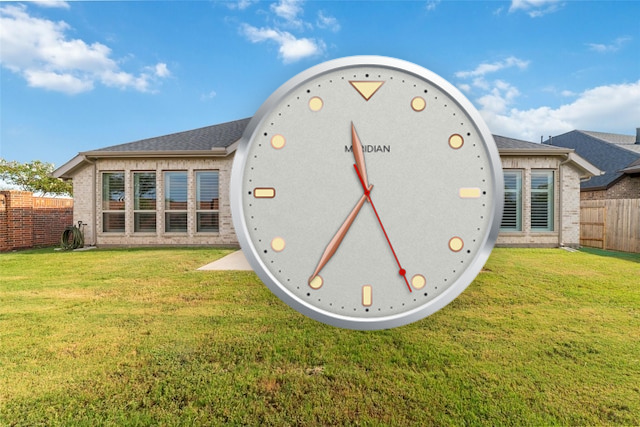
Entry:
11.35.26
